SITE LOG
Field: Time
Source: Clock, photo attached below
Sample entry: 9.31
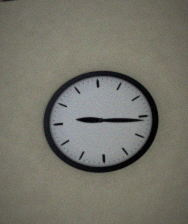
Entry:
9.16
